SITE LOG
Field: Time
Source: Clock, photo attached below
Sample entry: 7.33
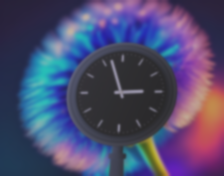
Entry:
2.57
